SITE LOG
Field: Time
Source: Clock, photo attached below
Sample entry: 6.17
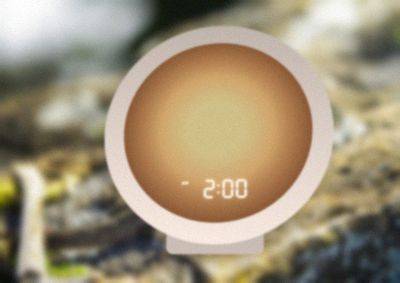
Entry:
2.00
